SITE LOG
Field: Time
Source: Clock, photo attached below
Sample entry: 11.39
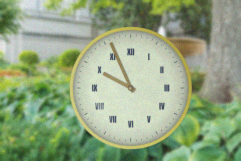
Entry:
9.56
